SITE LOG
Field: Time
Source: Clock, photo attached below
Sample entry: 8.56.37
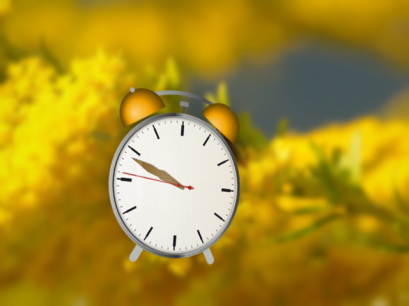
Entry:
9.48.46
